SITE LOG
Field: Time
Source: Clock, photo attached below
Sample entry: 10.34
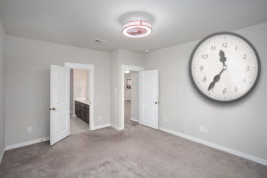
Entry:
11.36
